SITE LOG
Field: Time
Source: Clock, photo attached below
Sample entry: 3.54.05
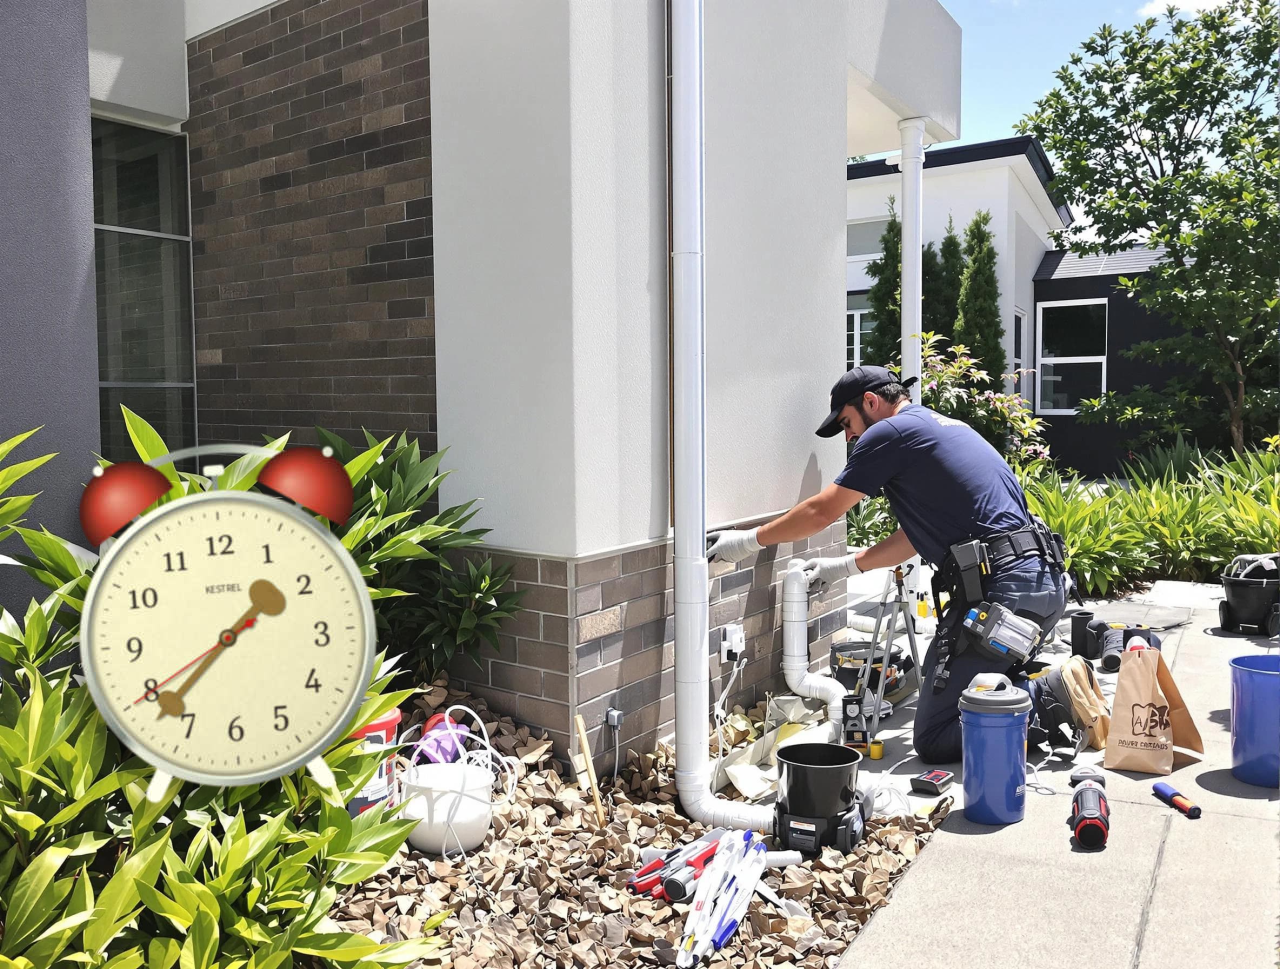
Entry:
1.37.40
